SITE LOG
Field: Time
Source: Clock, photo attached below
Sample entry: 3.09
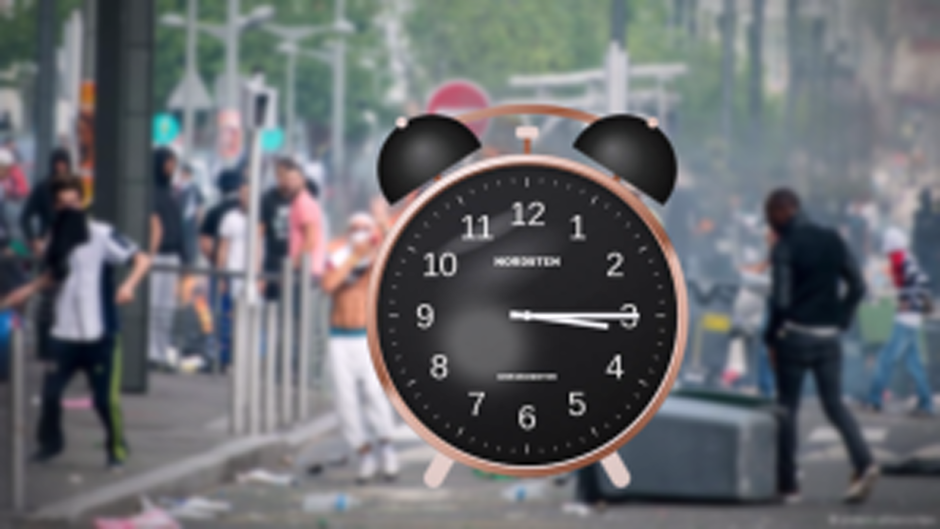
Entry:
3.15
